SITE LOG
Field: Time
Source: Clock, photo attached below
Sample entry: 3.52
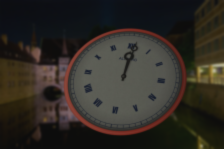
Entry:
12.01
